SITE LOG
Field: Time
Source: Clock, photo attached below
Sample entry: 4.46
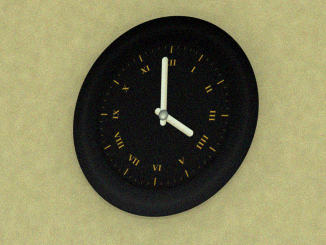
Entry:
3.59
